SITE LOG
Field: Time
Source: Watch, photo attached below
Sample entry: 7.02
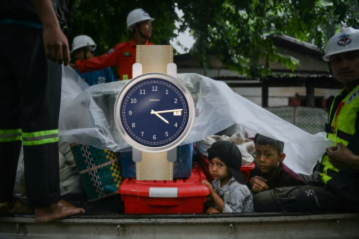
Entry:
4.14
